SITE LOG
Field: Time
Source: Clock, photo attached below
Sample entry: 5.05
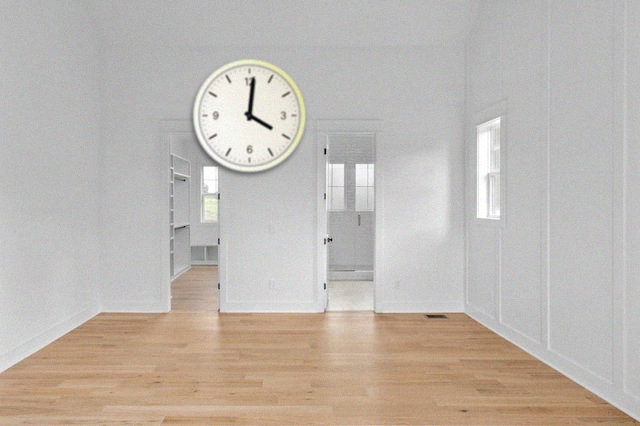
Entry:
4.01
